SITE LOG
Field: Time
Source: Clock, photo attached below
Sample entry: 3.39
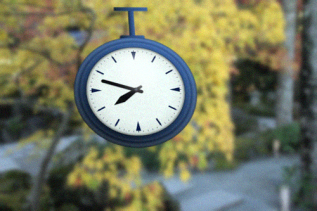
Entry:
7.48
